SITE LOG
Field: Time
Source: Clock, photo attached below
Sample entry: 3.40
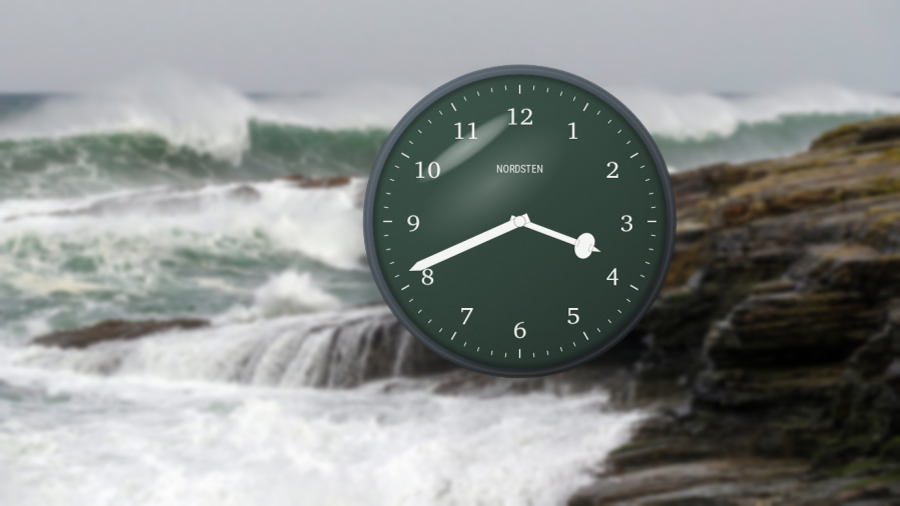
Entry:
3.41
